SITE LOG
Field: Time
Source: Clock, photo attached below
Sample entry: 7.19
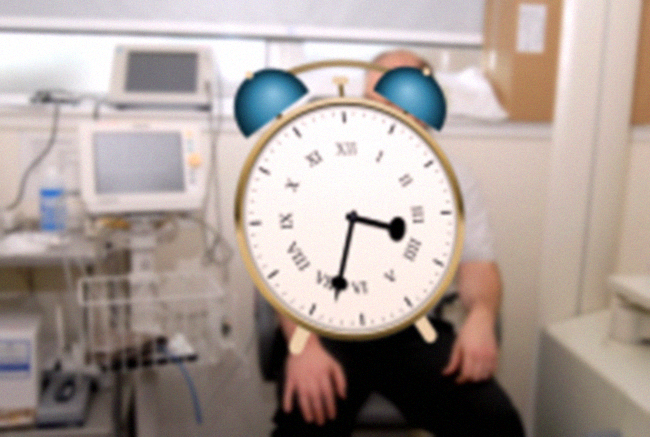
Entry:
3.33
